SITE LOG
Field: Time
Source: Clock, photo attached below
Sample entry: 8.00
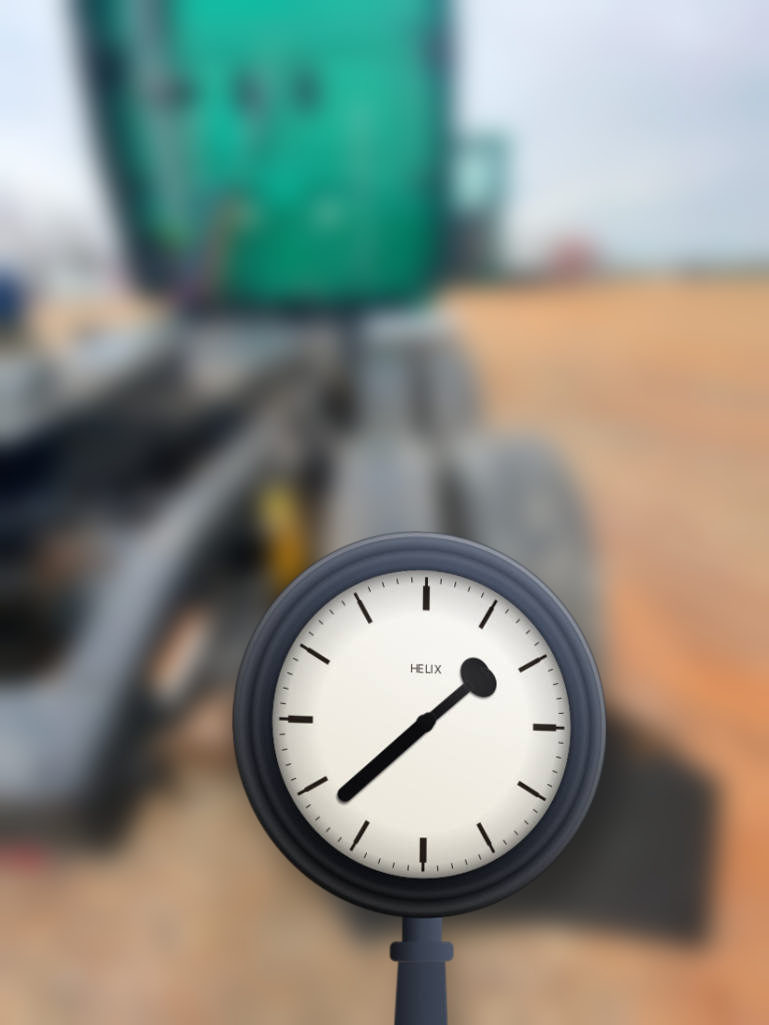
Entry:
1.38
